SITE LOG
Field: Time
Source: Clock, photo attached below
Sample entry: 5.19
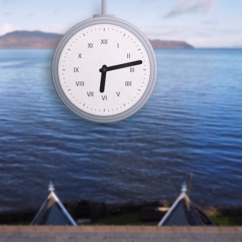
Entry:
6.13
